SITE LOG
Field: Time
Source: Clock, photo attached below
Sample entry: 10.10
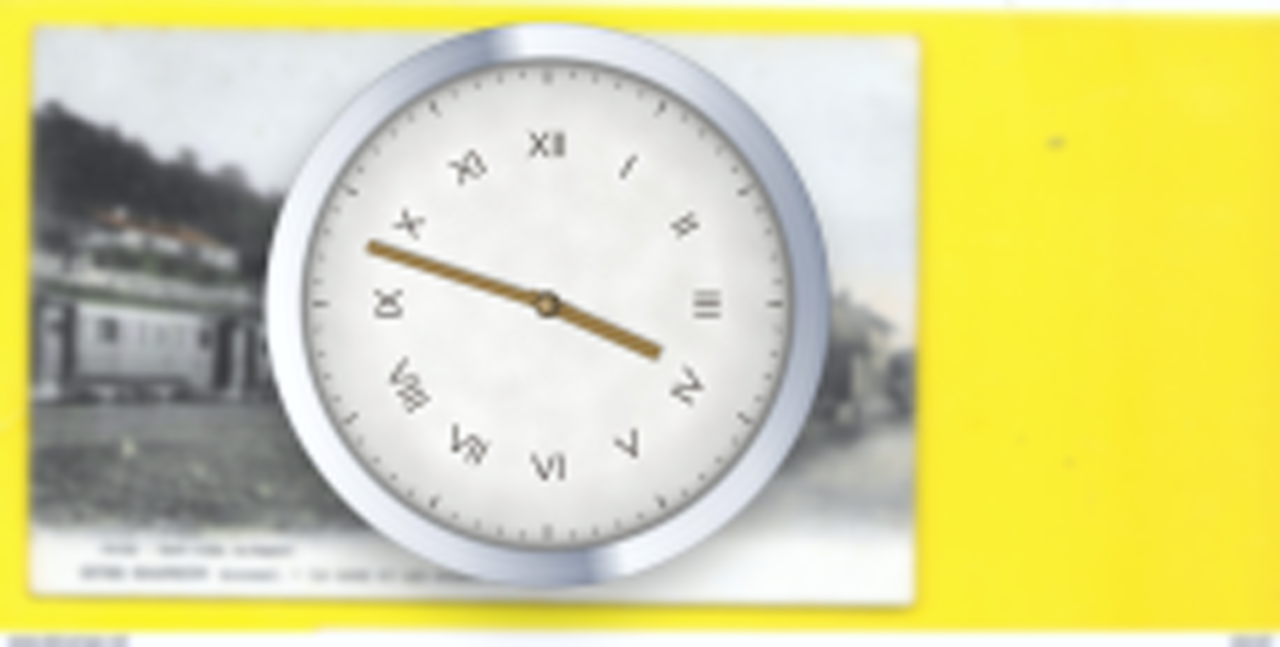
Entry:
3.48
